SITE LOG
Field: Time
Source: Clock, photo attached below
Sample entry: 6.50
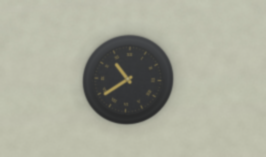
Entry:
10.39
